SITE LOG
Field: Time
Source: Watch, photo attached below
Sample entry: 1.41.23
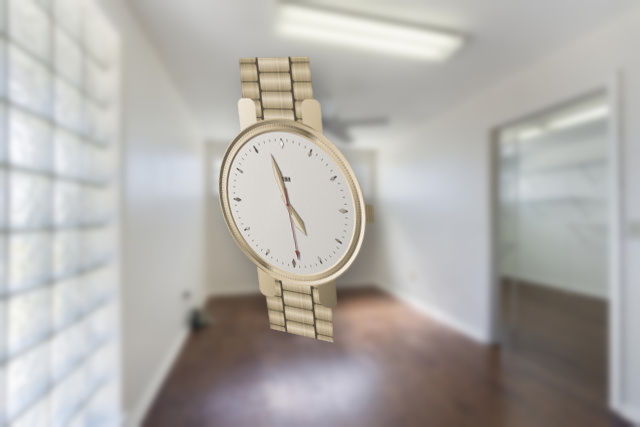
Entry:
4.57.29
